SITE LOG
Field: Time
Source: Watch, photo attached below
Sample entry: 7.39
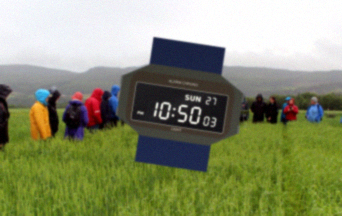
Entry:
10.50
